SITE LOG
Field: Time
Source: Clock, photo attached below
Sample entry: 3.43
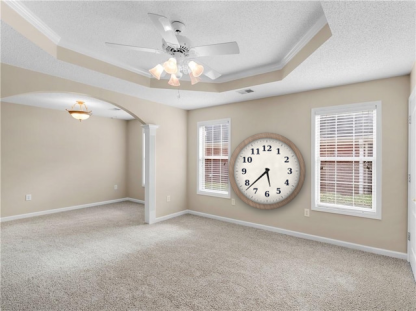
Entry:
5.38
